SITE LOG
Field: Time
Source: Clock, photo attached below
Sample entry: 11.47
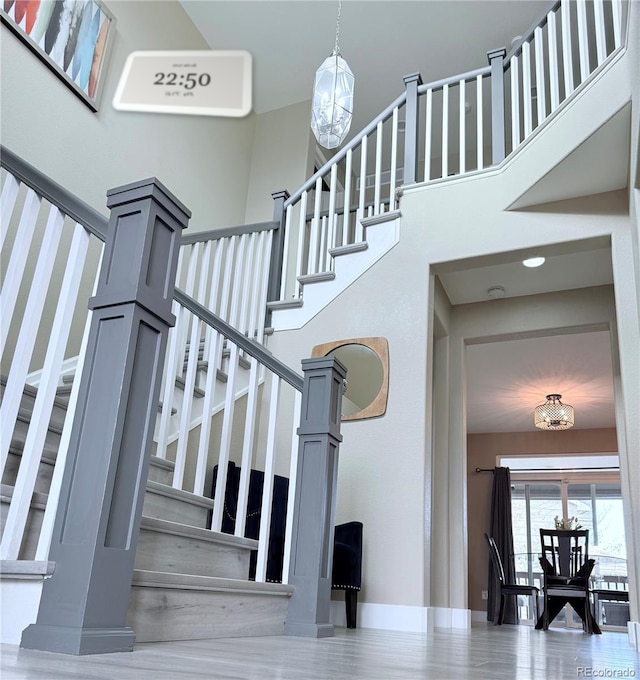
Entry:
22.50
